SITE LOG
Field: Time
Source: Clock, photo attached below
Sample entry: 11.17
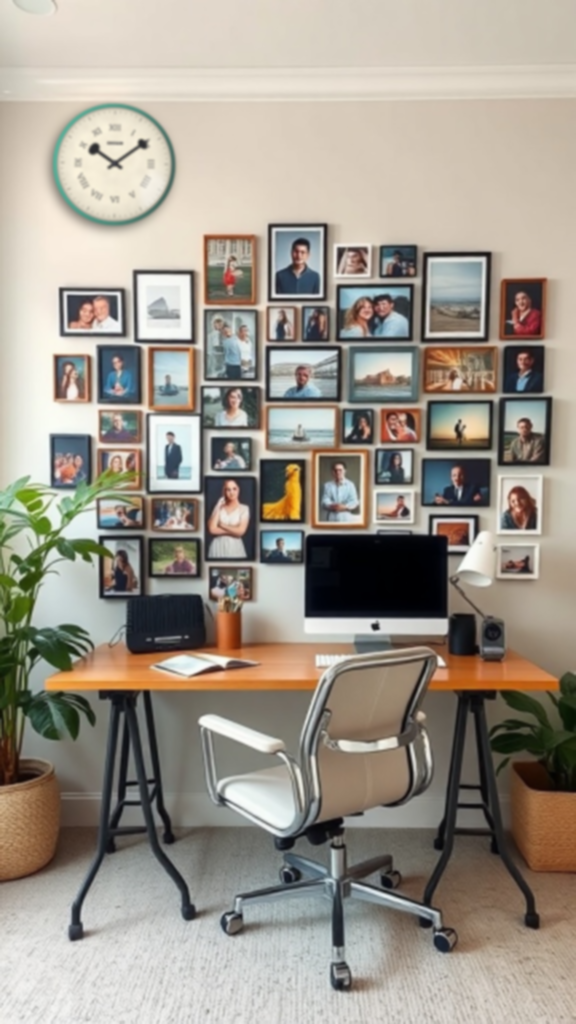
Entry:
10.09
